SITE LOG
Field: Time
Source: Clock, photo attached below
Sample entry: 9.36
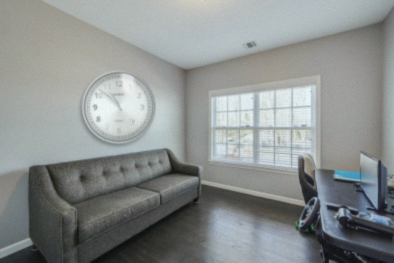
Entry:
10.52
